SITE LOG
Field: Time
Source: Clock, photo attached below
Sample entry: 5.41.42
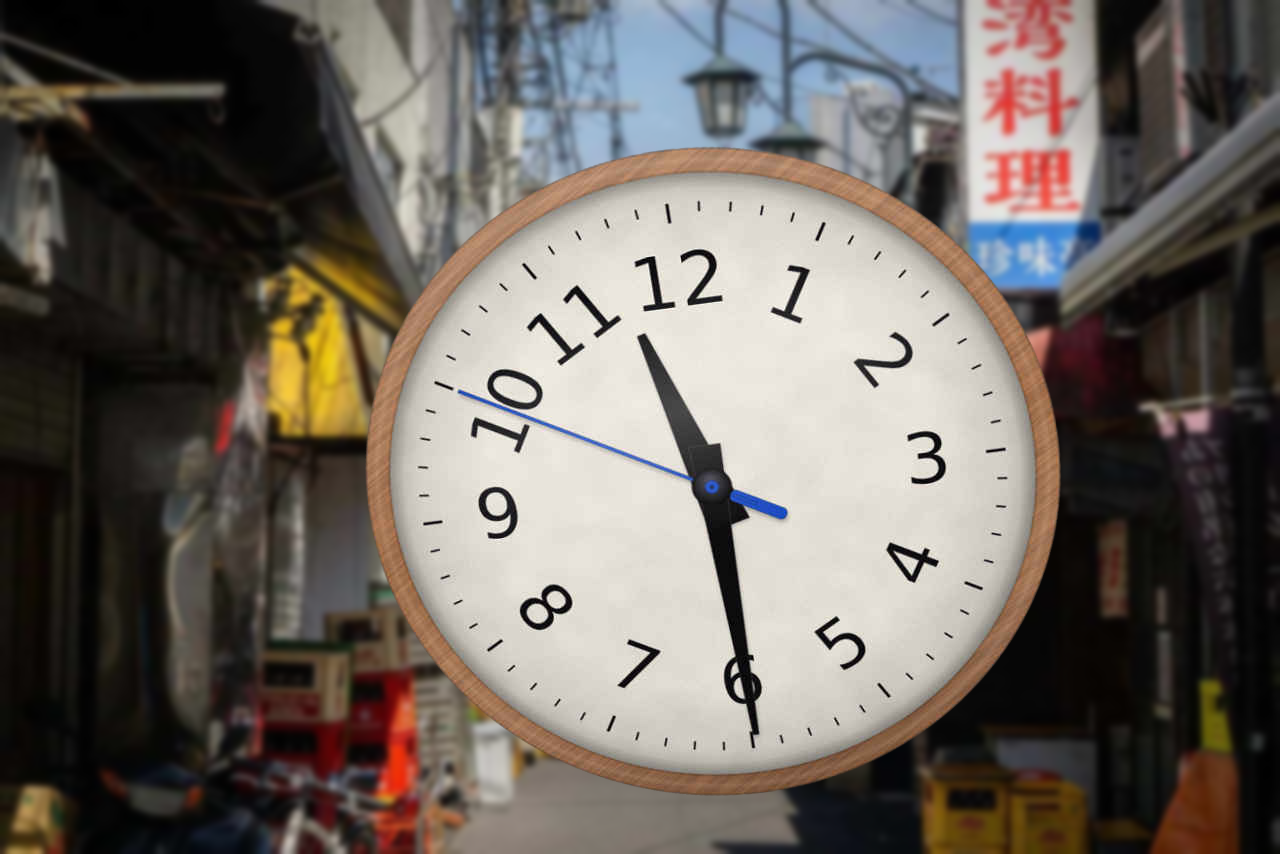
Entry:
11.29.50
